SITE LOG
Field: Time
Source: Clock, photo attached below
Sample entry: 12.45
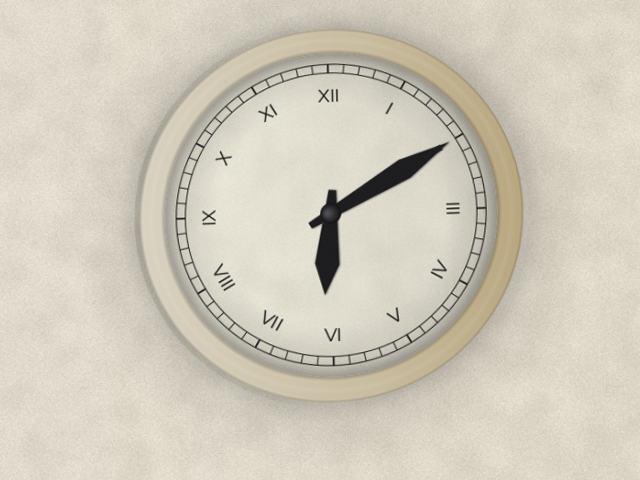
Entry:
6.10
